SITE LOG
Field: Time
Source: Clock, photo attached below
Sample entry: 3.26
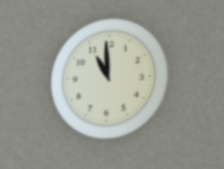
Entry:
10.59
